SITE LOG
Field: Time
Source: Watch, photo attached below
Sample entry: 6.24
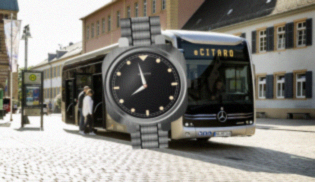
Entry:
7.58
